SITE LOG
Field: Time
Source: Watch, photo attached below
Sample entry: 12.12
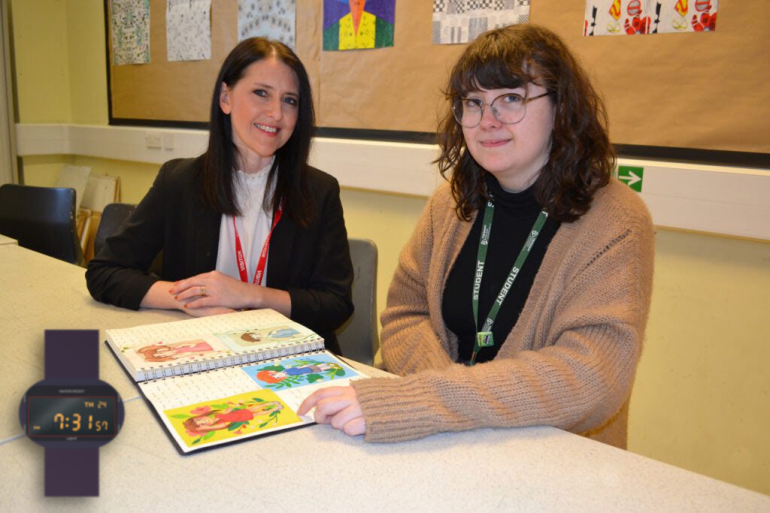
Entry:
7.31
